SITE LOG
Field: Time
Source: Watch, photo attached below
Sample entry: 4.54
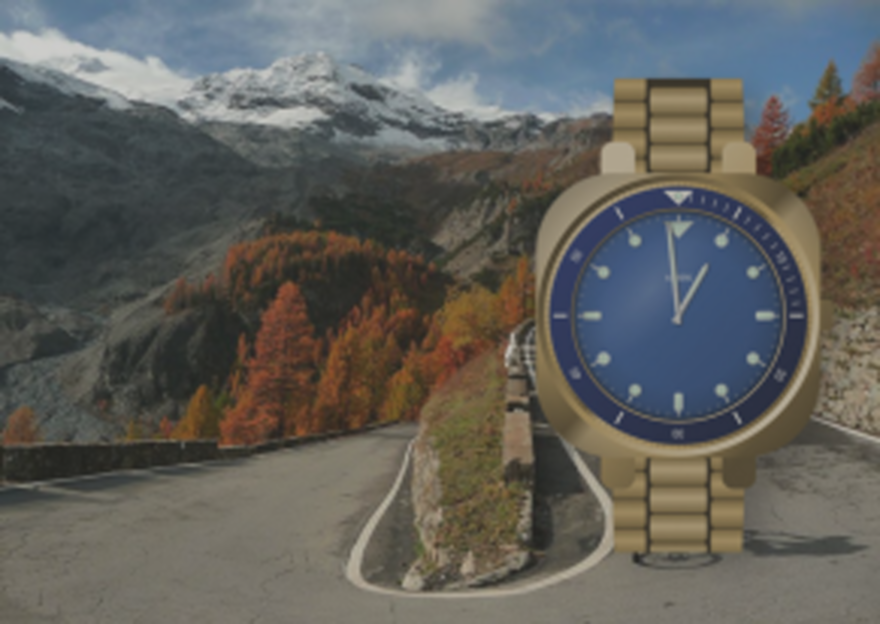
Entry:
12.59
